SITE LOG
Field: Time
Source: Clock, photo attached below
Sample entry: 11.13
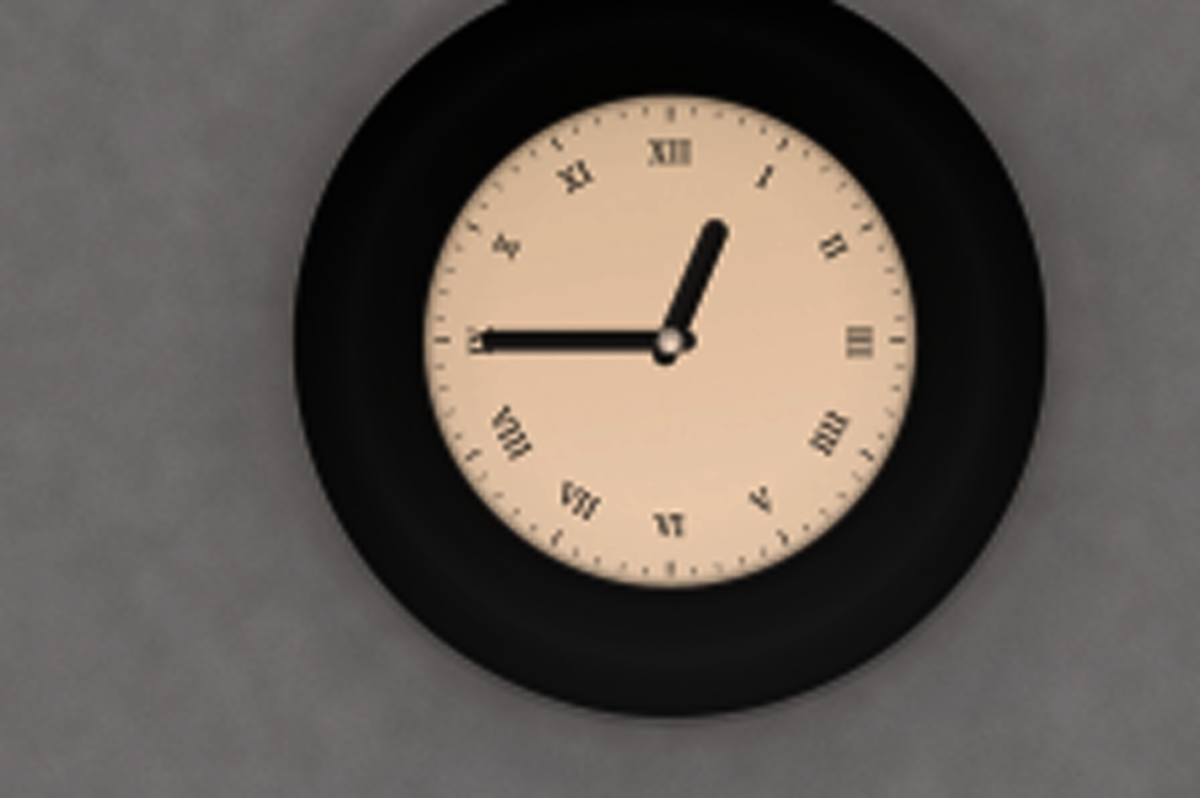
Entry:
12.45
